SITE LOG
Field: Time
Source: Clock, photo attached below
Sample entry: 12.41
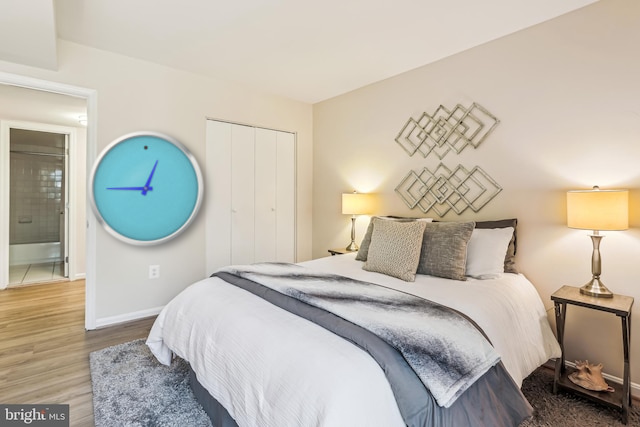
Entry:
12.45
